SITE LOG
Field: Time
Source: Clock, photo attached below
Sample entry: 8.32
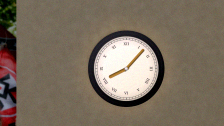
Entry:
8.07
